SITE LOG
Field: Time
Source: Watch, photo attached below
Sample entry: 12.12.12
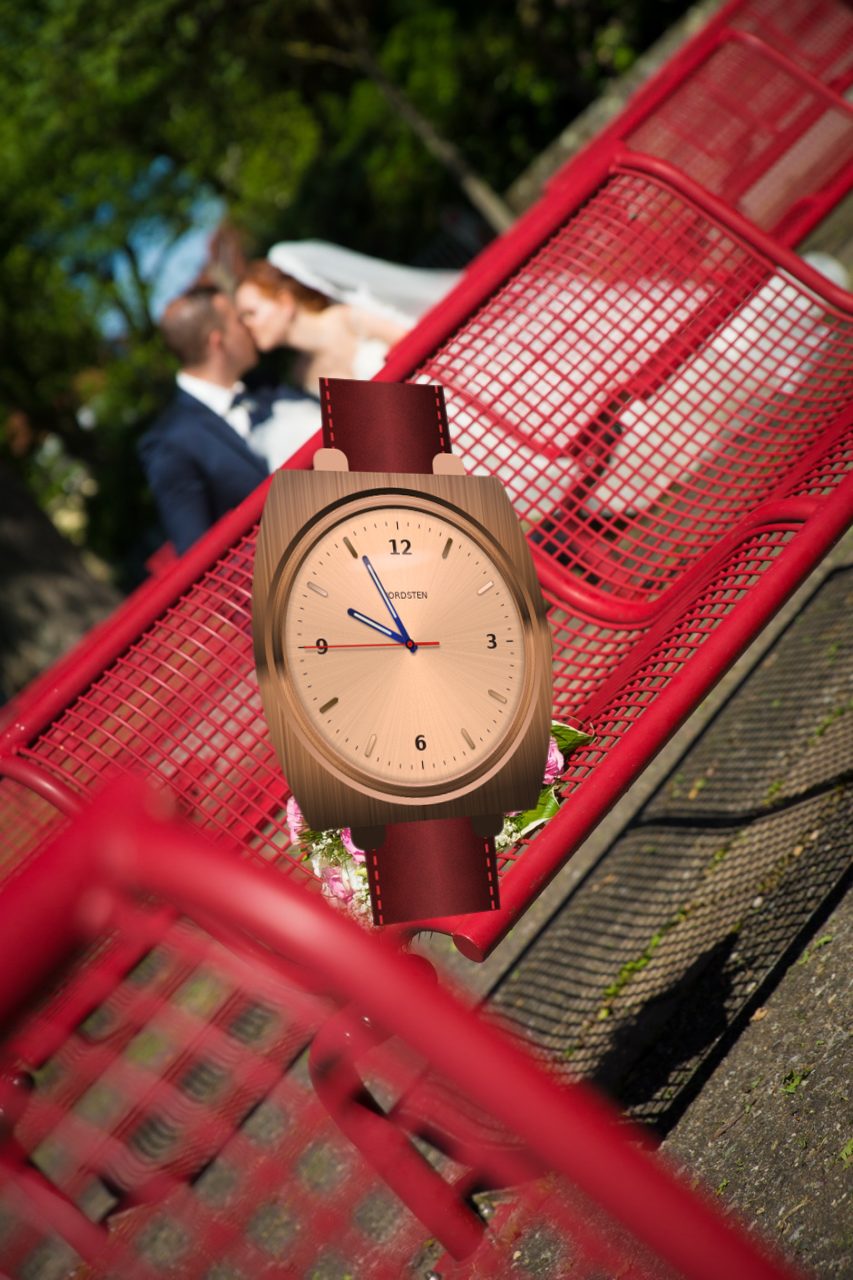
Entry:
9.55.45
